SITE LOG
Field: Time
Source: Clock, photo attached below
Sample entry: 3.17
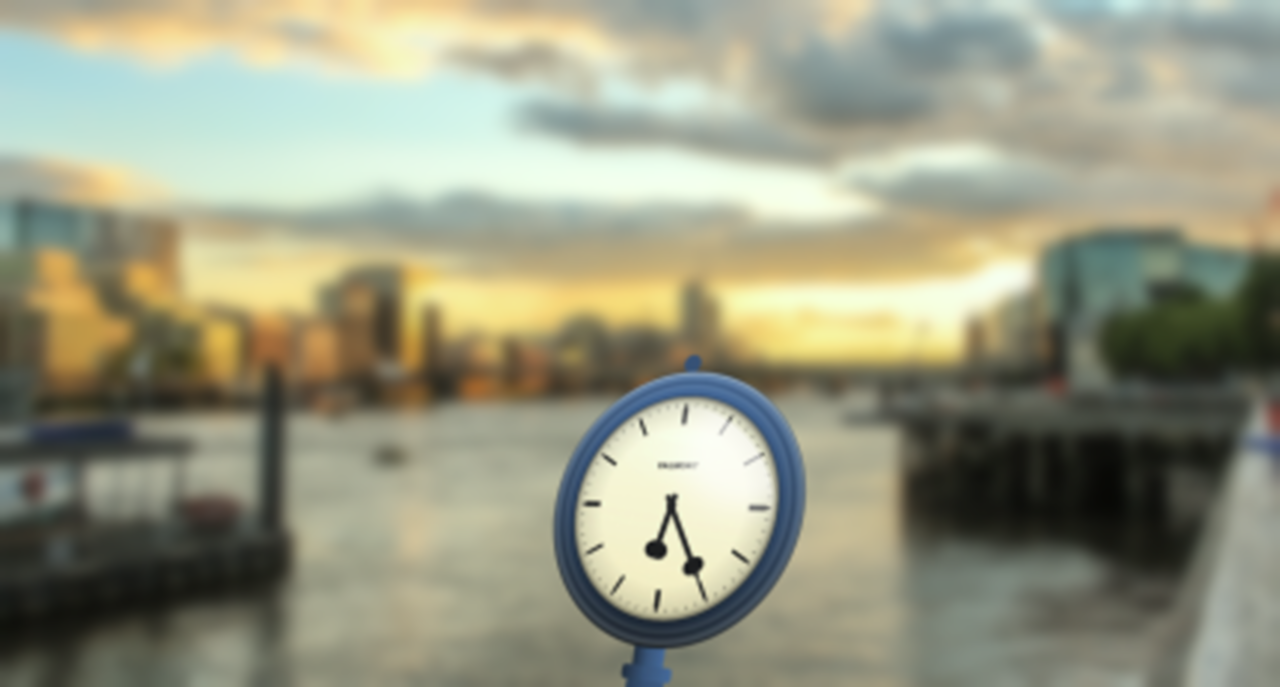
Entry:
6.25
